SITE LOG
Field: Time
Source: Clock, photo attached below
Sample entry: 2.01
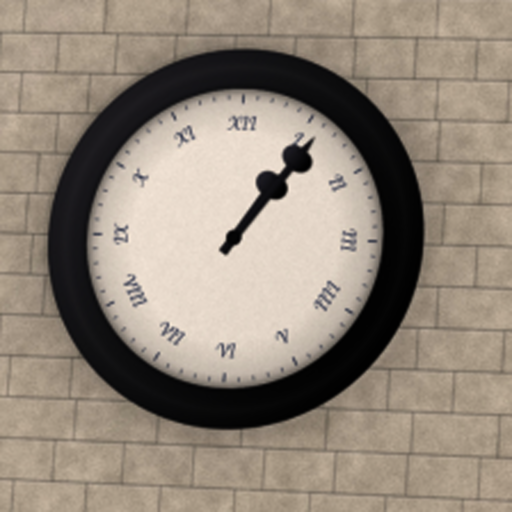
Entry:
1.06
